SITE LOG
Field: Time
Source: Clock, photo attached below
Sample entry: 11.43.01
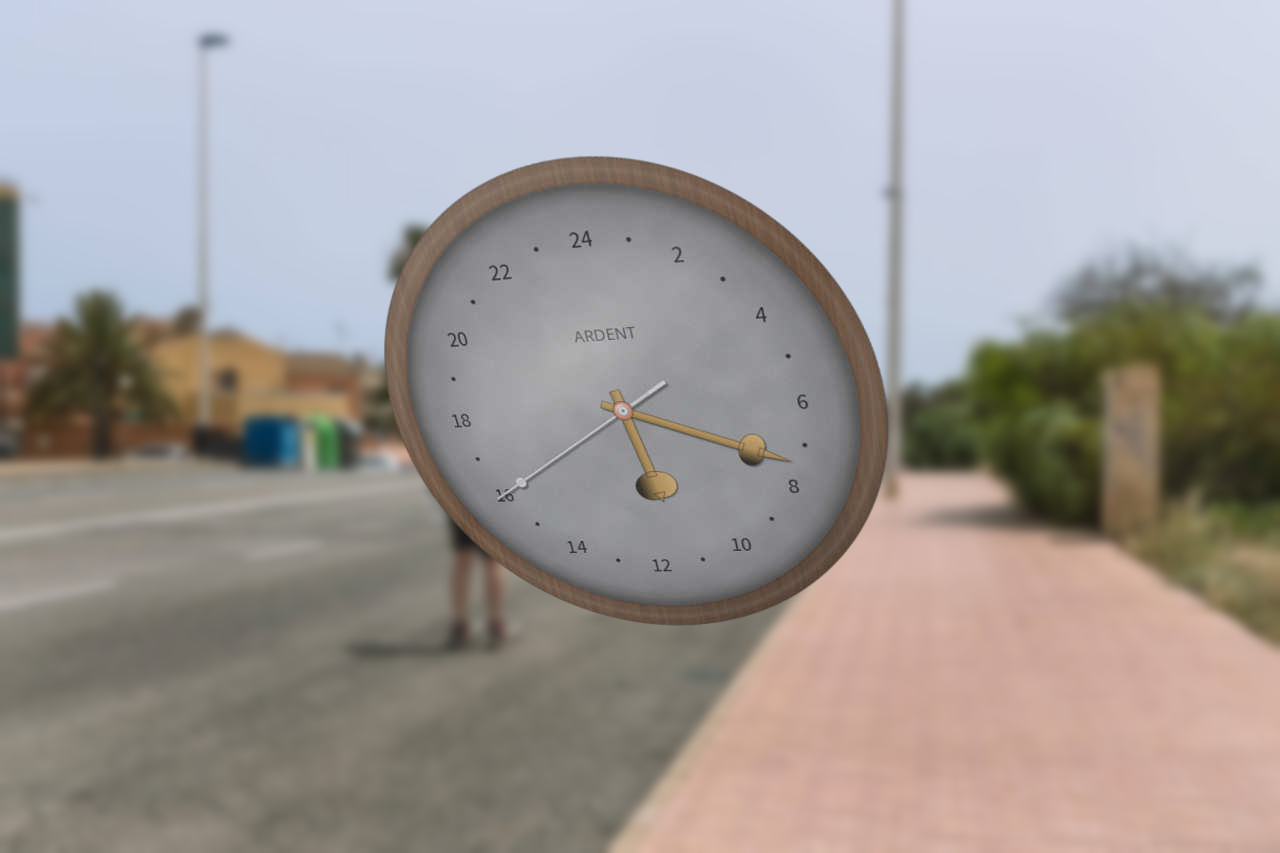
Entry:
11.18.40
